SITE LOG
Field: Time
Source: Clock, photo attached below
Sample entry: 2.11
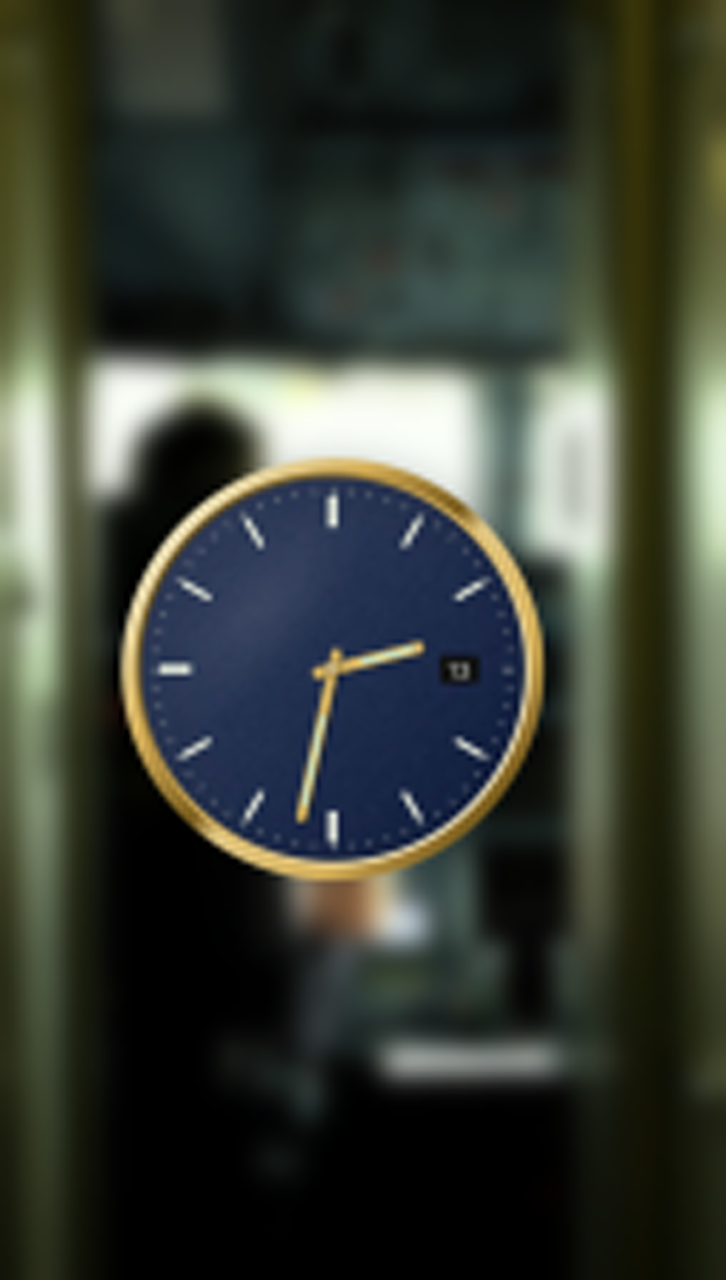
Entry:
2.32
